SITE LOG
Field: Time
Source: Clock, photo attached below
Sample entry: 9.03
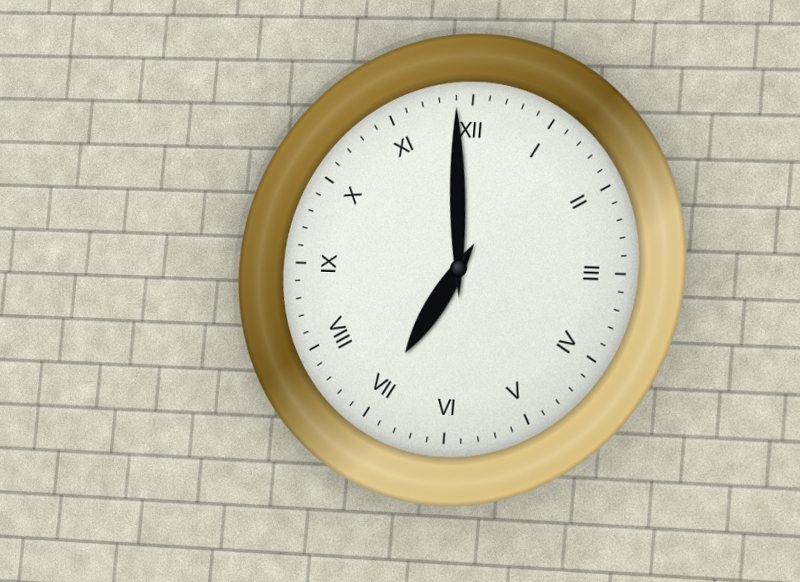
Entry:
6.59
